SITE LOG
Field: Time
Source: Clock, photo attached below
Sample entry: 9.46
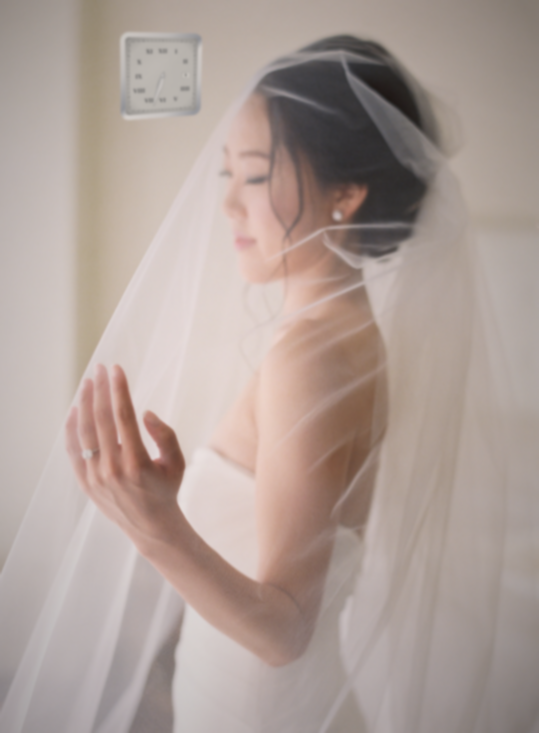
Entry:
6.33
